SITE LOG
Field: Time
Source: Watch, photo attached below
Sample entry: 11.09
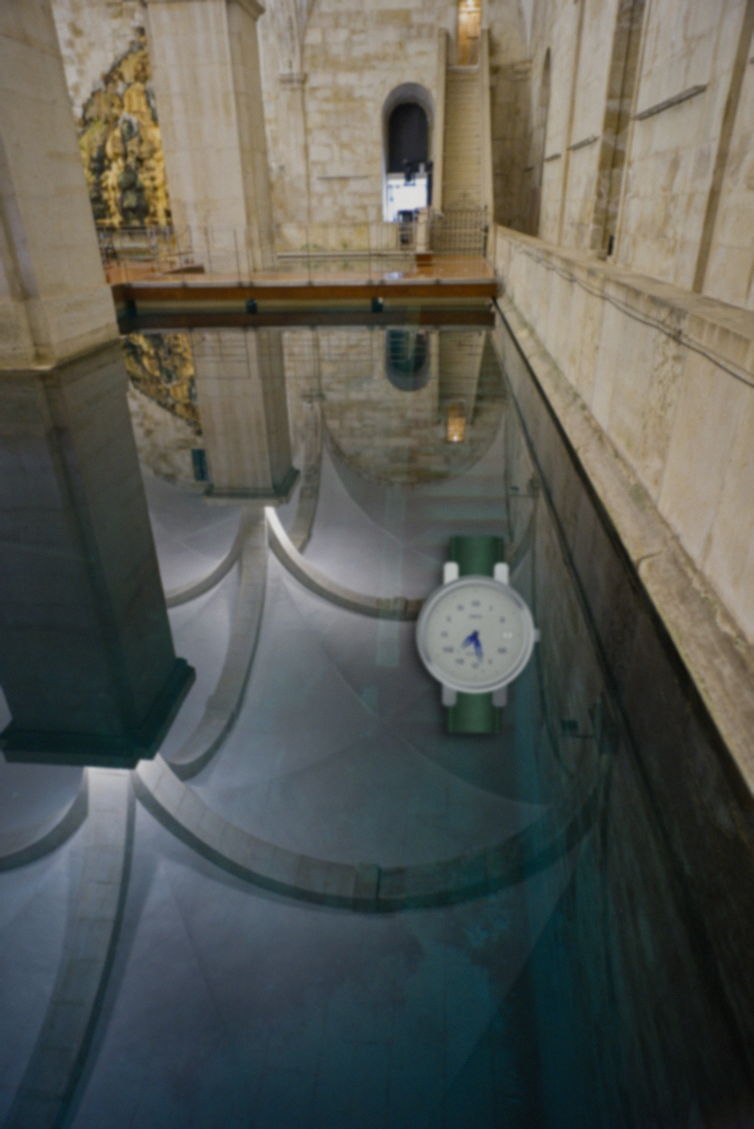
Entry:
7.28
